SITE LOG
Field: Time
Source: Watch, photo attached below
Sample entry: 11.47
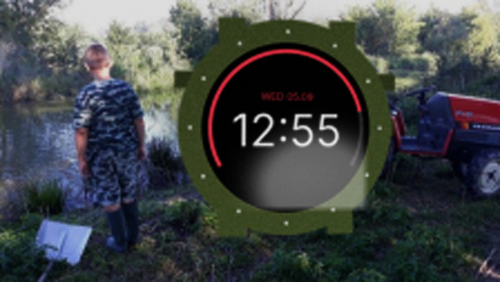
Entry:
12.55
